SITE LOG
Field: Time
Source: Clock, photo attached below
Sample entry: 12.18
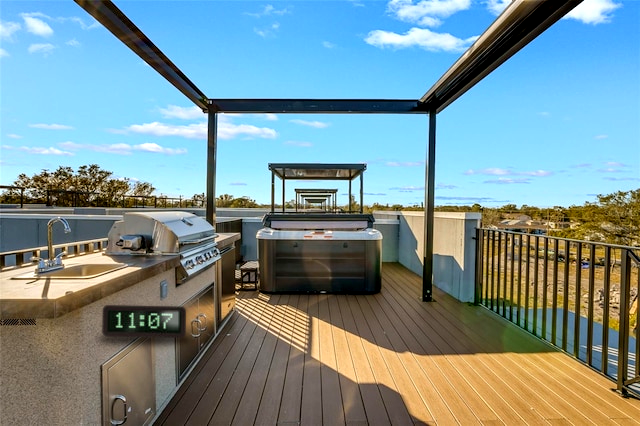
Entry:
11.07
